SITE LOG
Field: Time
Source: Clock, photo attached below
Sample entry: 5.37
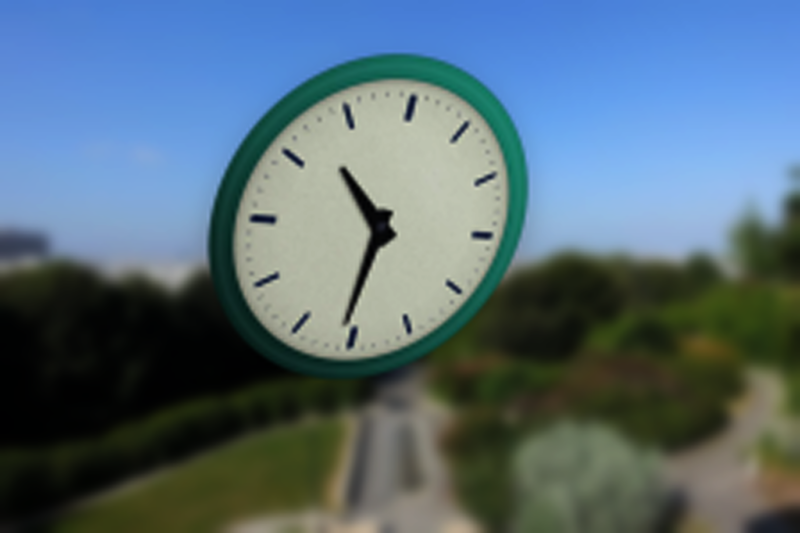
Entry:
10.31
